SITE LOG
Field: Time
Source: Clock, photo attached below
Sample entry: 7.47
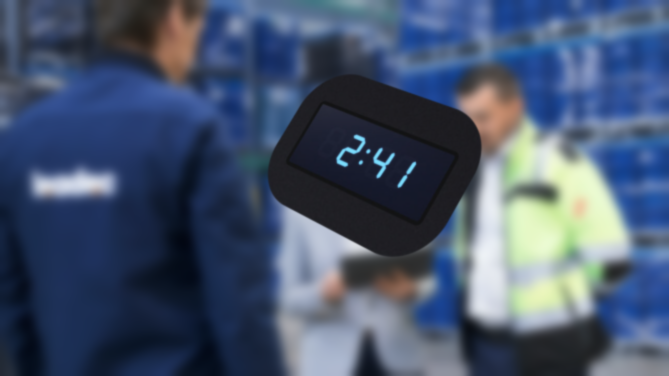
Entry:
2.41
